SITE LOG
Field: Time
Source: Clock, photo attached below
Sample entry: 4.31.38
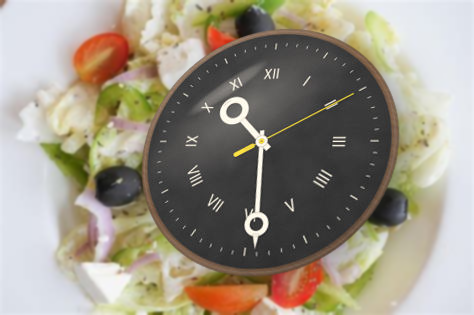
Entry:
10.29.10
